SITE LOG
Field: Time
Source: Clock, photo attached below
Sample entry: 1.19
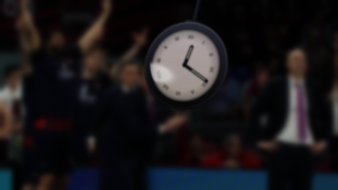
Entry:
12.19
